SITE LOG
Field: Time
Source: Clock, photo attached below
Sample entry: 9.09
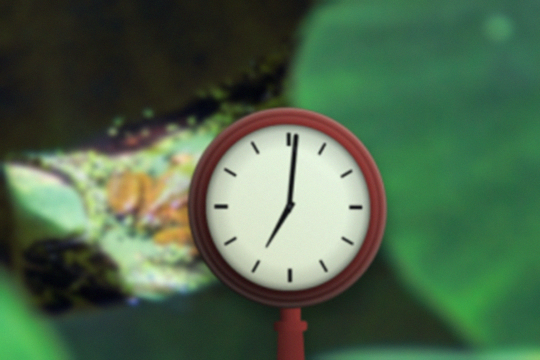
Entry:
7.01
